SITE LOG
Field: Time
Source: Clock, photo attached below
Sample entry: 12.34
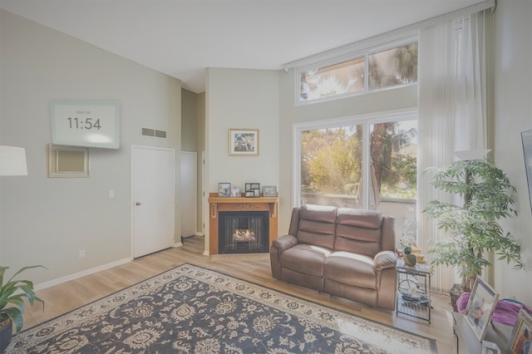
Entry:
11.54
